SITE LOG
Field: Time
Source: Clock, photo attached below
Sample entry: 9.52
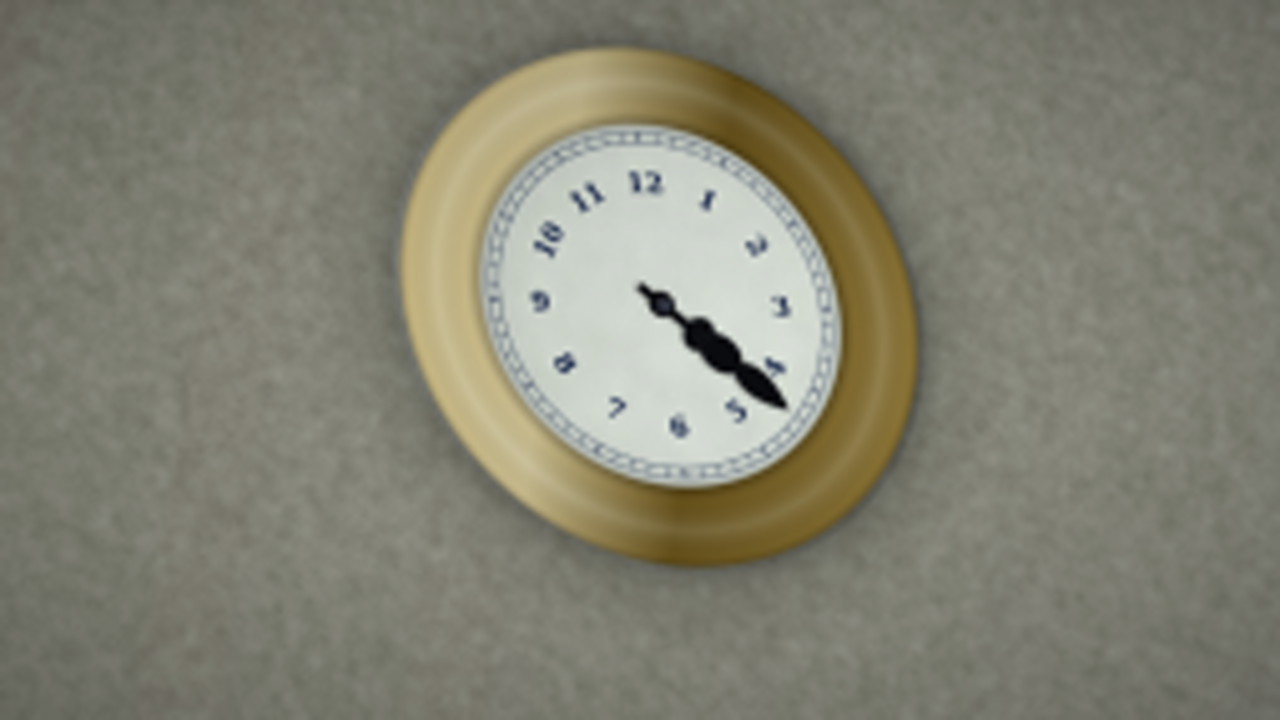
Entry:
4.22
